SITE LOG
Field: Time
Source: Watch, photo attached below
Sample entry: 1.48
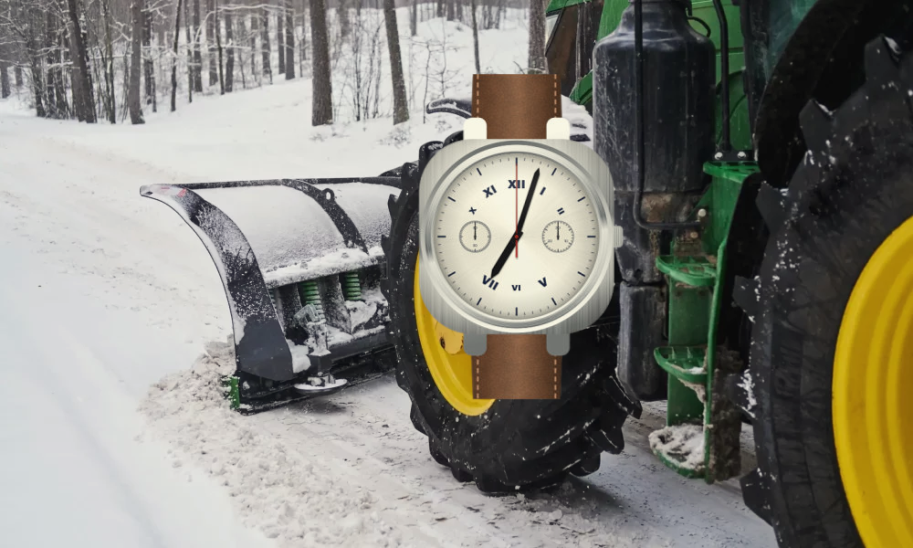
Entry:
7.03
